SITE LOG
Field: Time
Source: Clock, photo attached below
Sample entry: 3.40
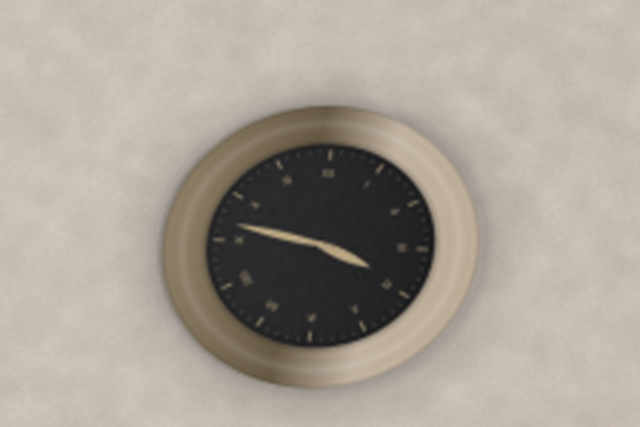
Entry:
3.47
